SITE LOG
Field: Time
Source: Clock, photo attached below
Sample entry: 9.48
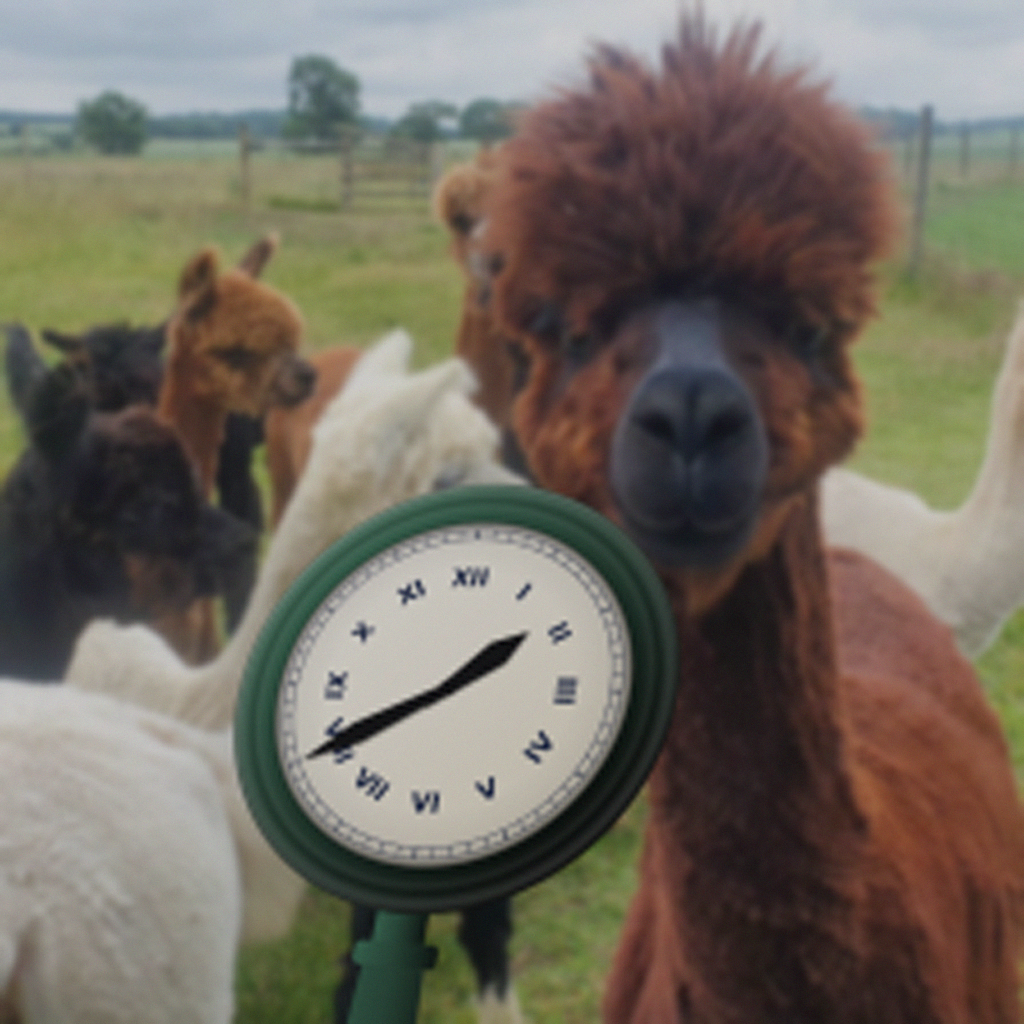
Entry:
1.40
